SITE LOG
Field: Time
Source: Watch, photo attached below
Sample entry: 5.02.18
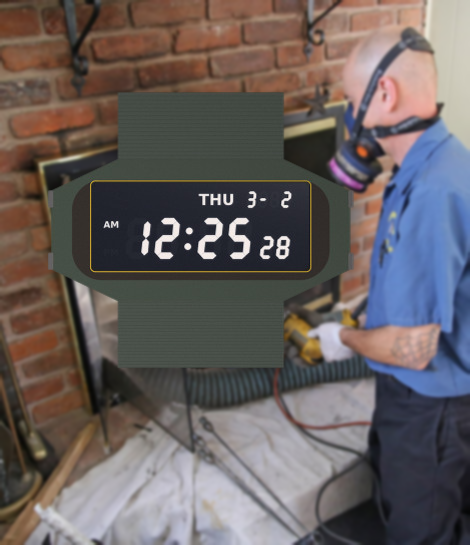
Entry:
12.25.28
